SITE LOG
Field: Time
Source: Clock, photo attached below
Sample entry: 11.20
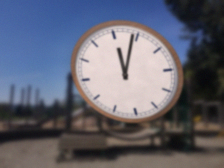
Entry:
12.04
